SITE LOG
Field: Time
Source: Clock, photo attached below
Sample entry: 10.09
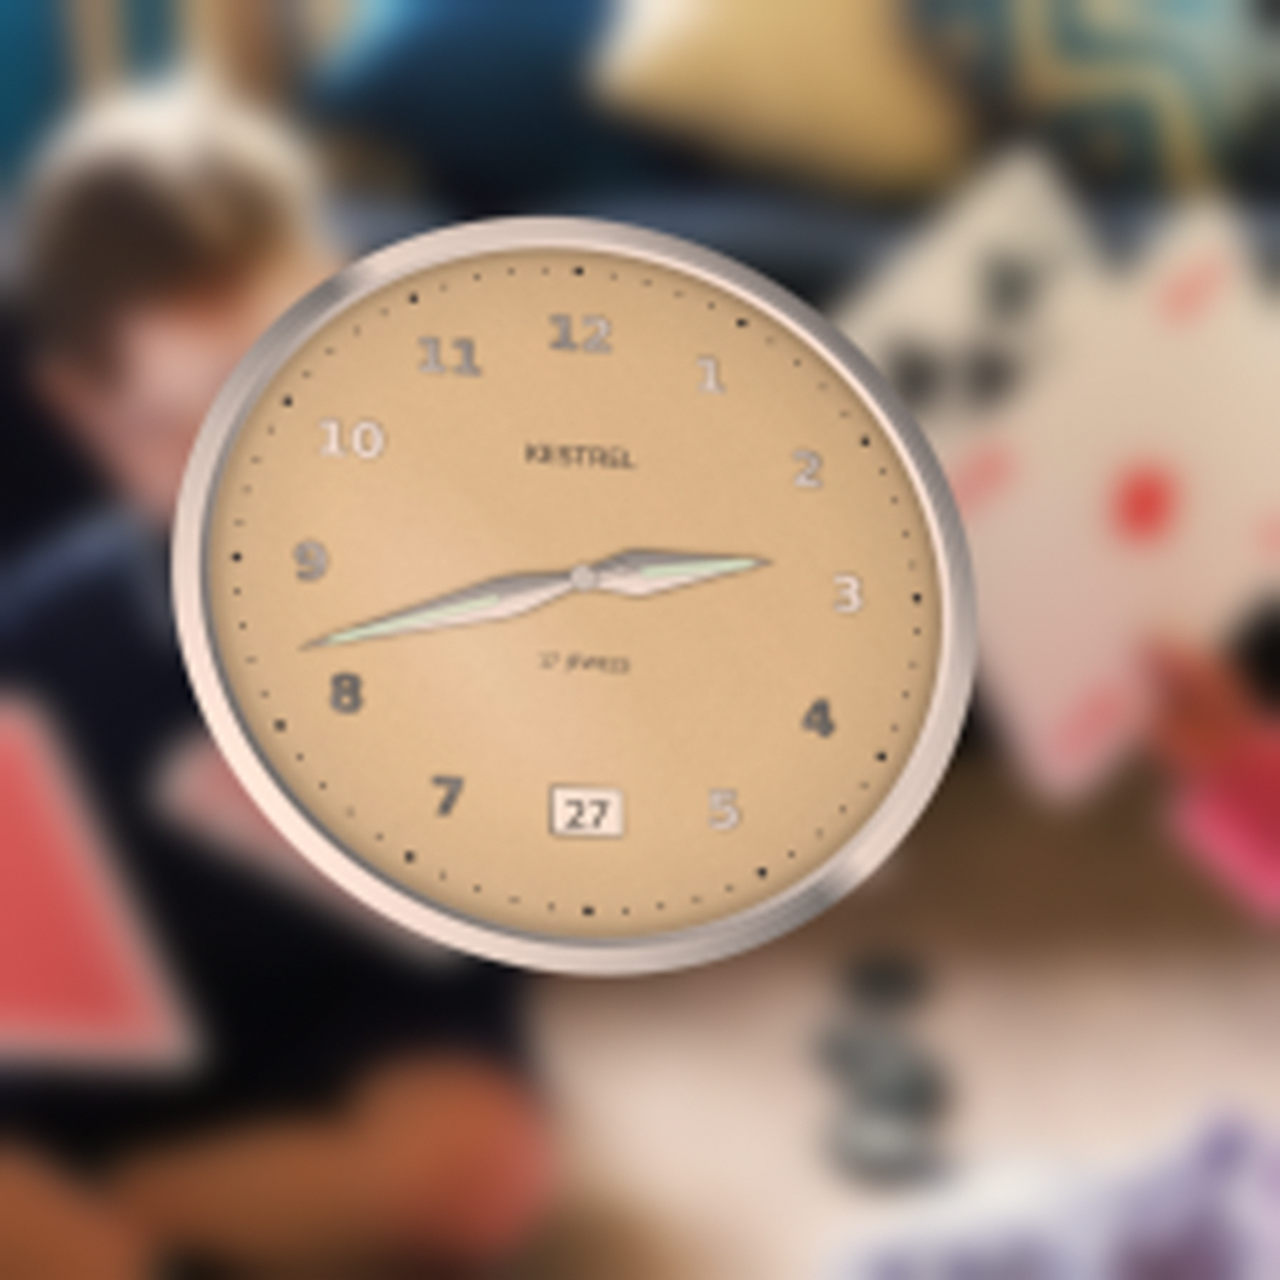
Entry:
2.42
